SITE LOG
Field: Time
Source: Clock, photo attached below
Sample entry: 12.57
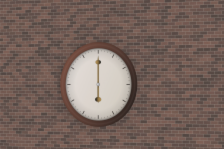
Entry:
6.00
